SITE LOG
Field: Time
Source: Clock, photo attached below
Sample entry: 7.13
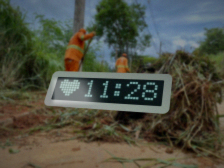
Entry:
11.28
